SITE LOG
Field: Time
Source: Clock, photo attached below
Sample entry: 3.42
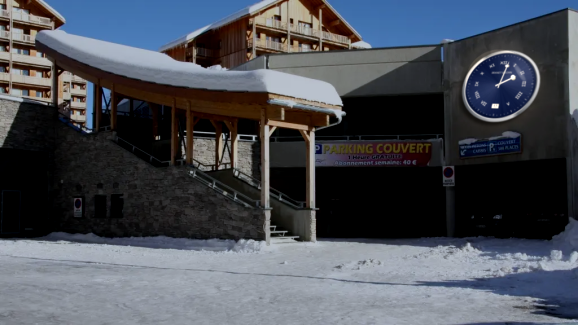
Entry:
2.02
